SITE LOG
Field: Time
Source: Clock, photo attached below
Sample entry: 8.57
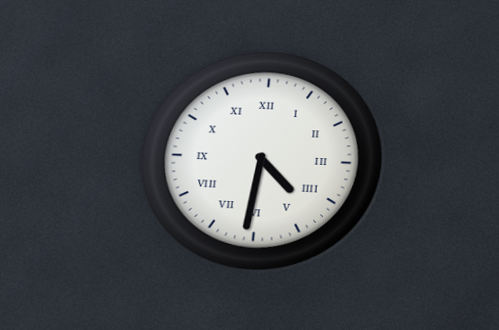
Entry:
4.31
